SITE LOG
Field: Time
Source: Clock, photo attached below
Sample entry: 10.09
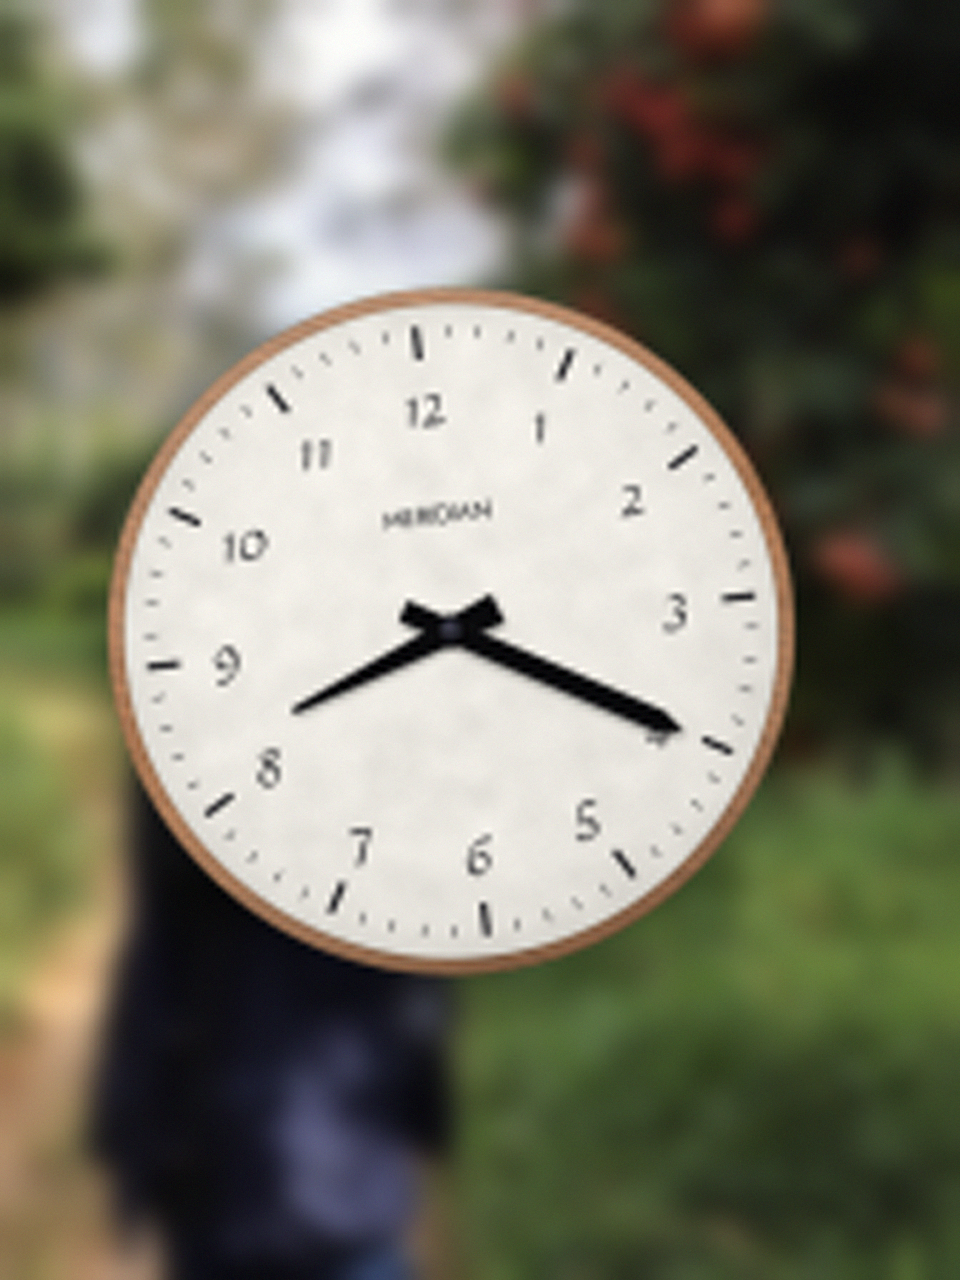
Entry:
8.20
